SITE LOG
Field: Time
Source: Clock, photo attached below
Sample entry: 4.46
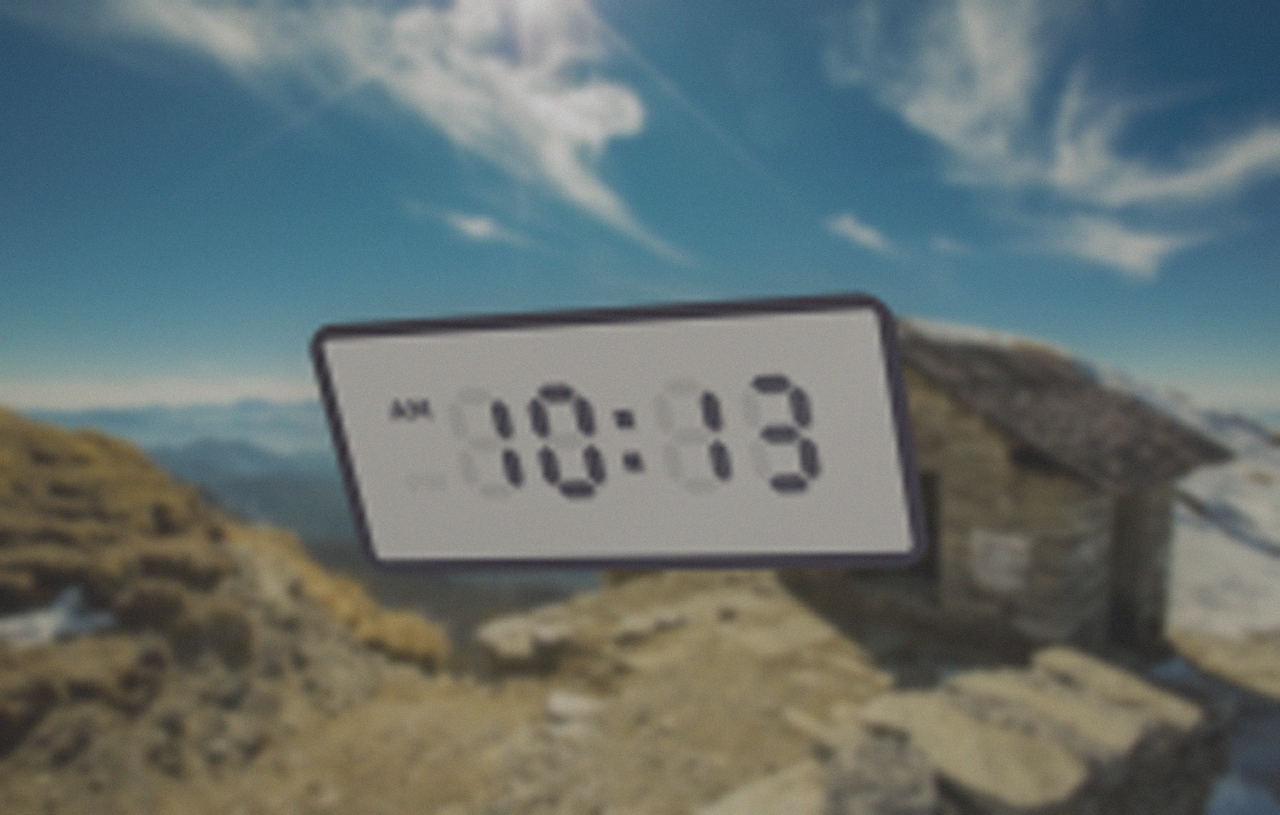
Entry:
10.13
